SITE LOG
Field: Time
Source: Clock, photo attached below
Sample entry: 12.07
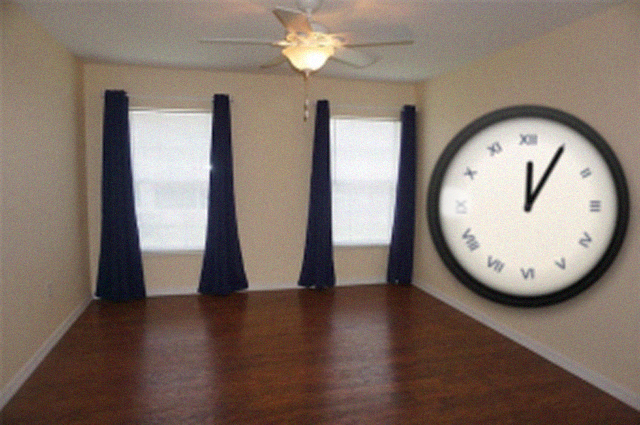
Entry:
12.05
